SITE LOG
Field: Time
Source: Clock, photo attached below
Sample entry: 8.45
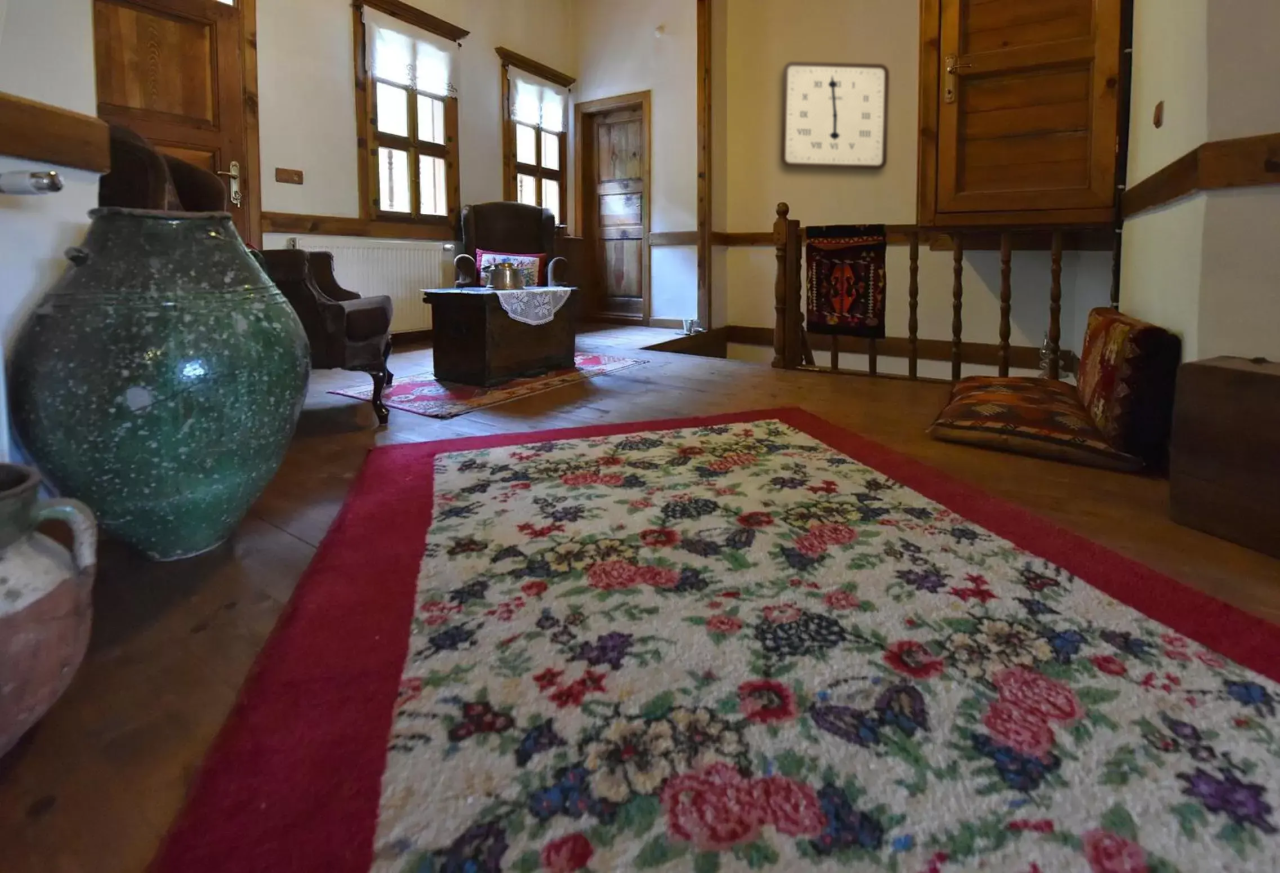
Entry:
5.59
